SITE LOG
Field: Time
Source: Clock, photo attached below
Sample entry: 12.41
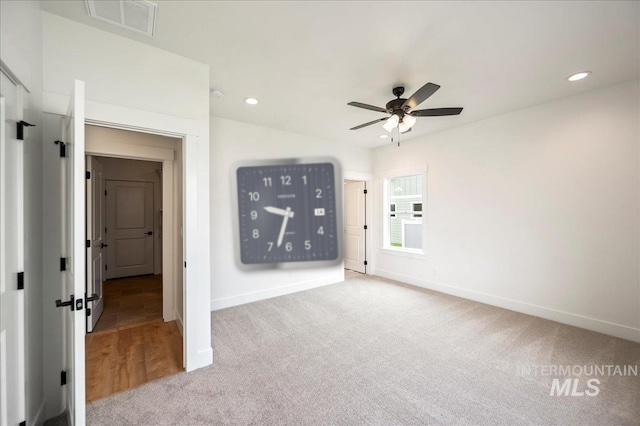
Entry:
9.33
